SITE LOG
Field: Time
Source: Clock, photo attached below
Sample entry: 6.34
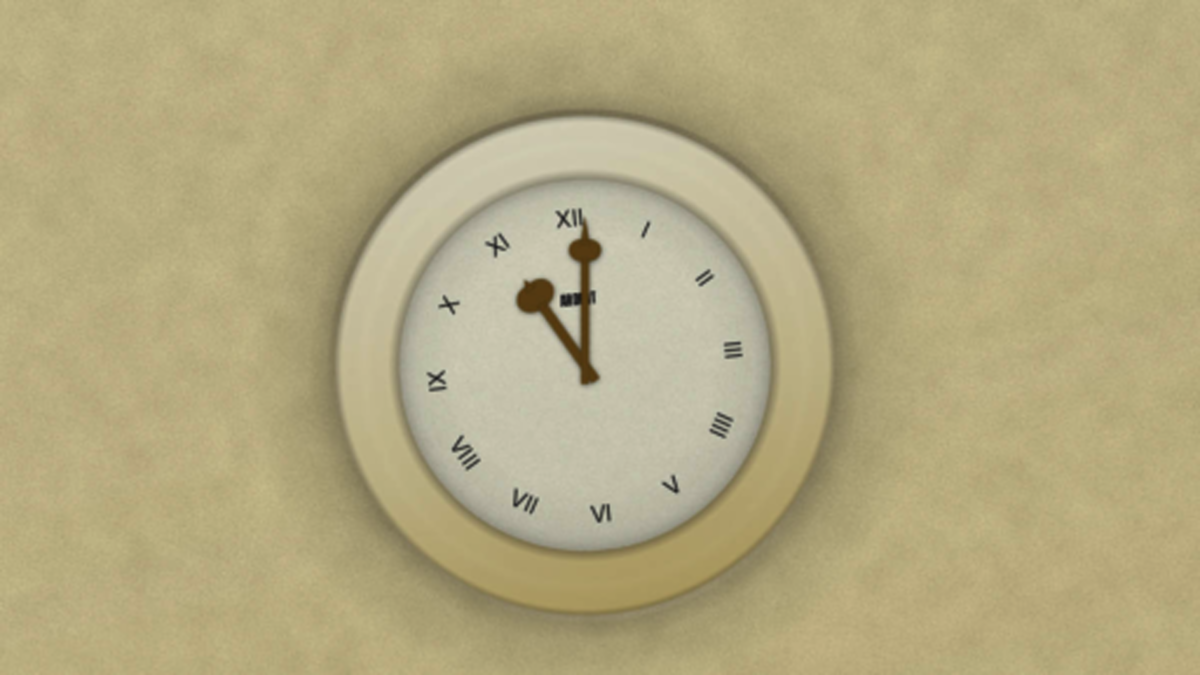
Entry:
11.01
